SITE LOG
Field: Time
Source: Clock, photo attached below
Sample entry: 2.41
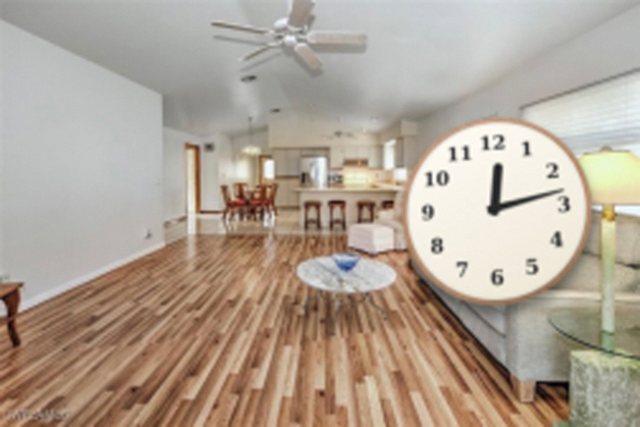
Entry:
12.13
